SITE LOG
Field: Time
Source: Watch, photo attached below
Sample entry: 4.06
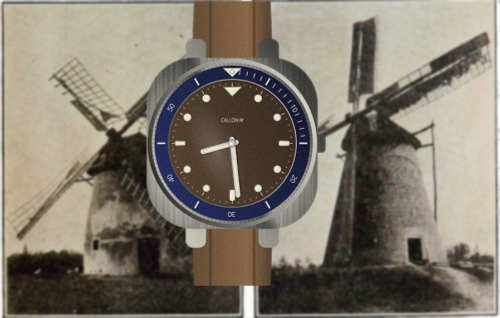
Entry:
8.29
